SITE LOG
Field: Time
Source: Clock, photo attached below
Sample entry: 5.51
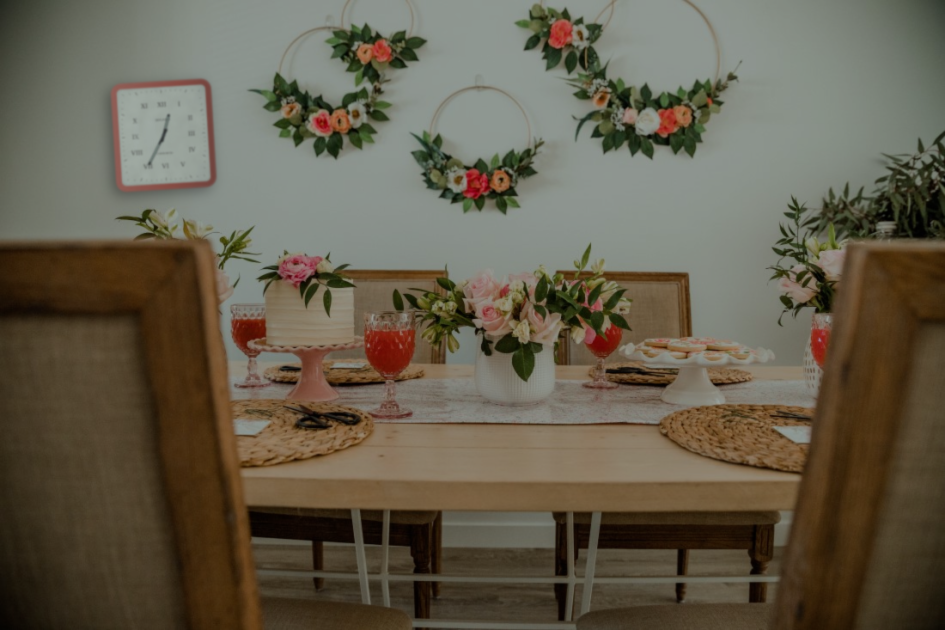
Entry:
12.35
